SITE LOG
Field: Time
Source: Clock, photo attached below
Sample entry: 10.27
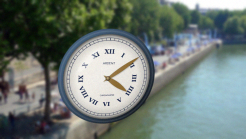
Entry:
4.09
